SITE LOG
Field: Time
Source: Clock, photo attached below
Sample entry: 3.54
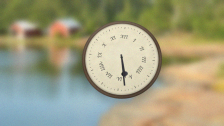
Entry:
5.28
